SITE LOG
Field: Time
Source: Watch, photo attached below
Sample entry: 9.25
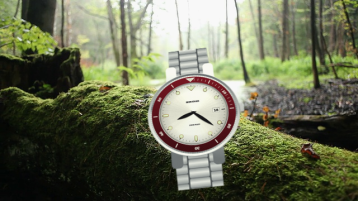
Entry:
8.22
